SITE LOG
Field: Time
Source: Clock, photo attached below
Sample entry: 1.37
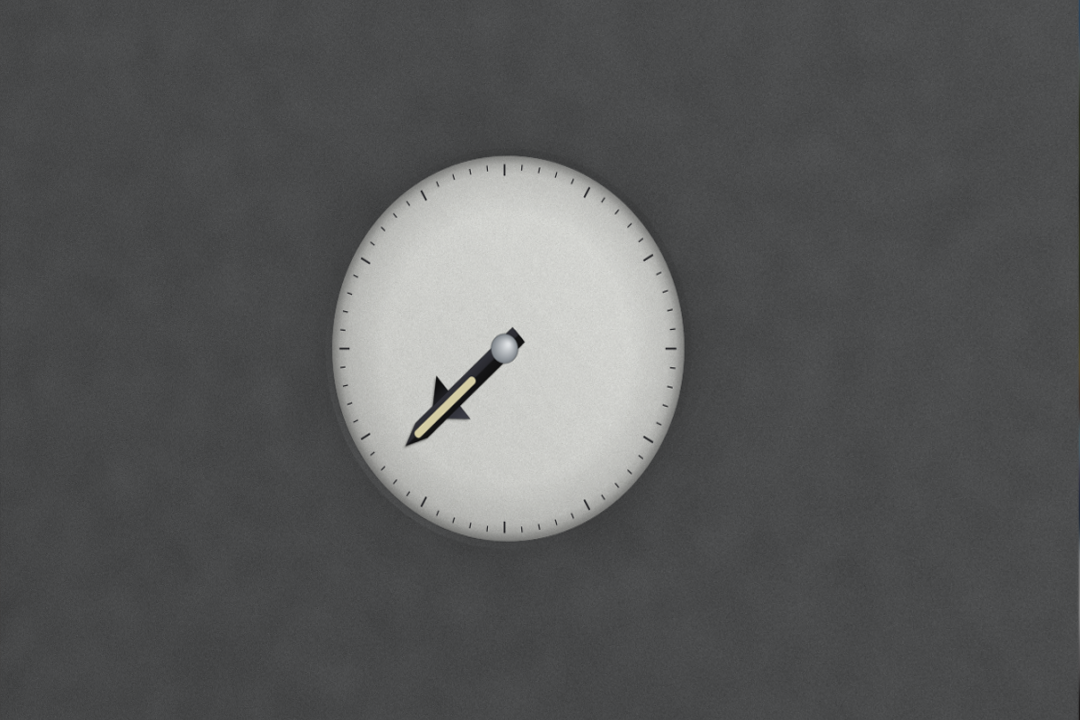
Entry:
7.38
